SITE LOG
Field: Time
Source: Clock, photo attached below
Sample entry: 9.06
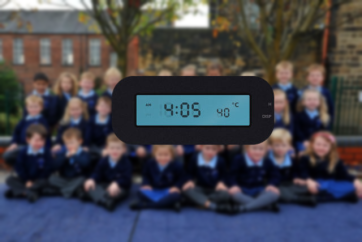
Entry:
4.05
